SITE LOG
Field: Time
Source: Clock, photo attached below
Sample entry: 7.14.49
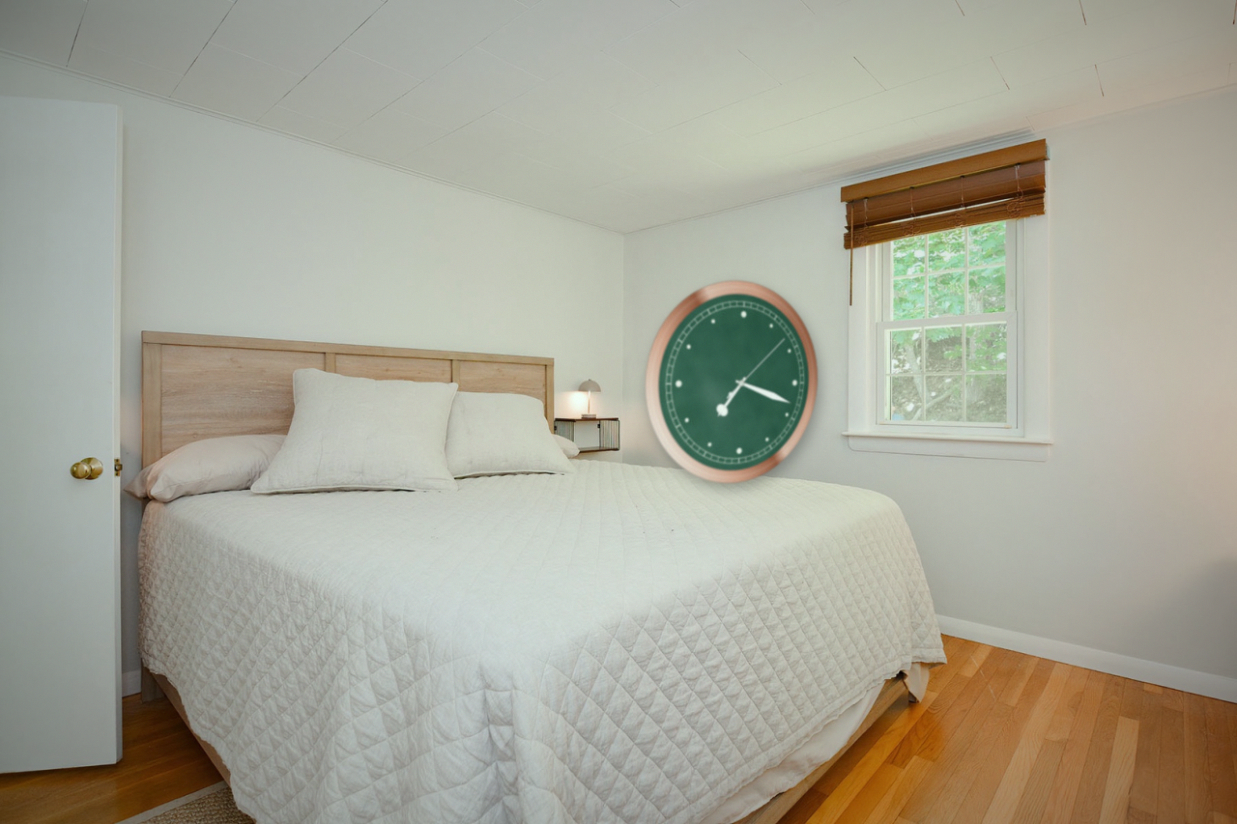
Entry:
7.18.08
